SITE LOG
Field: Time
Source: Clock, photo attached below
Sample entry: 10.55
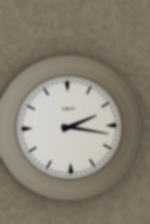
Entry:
2.17
